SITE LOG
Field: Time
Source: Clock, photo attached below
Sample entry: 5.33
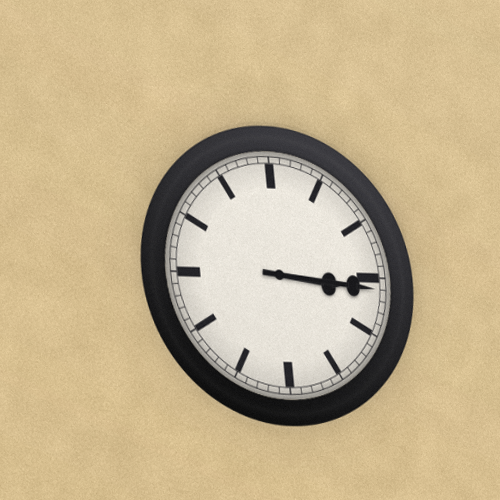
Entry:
3.16
